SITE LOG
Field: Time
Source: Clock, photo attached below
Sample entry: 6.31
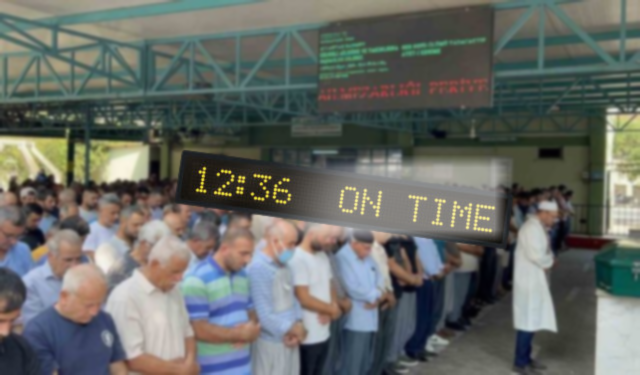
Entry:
12.36
